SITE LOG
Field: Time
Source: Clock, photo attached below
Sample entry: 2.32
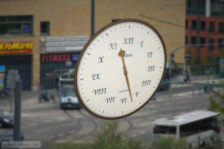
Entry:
11.27
